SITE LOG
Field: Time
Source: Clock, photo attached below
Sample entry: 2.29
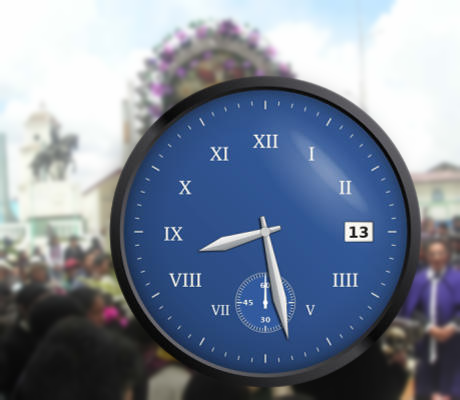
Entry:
8.28
